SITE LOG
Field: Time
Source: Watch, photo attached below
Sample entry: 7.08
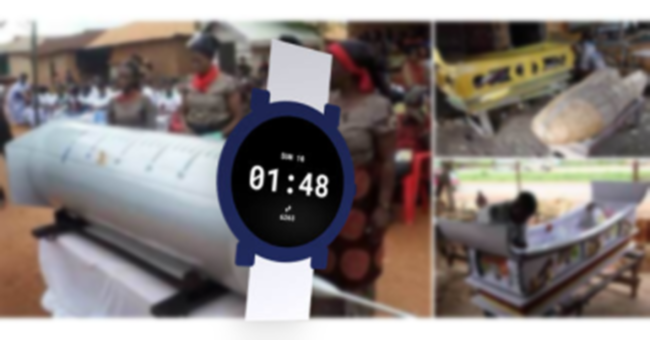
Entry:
1.48
